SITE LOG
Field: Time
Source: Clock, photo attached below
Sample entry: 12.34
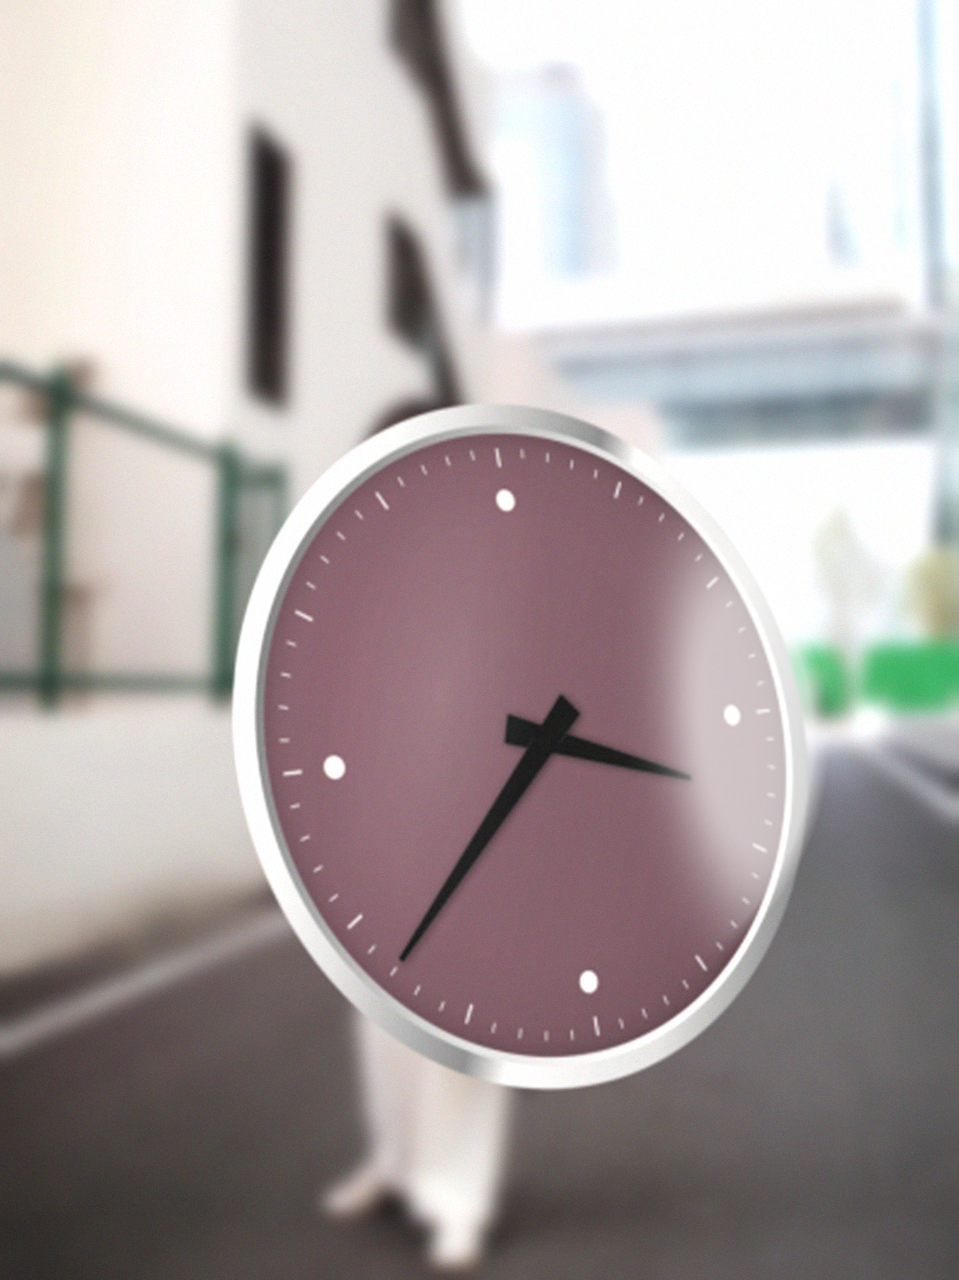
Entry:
3.38
